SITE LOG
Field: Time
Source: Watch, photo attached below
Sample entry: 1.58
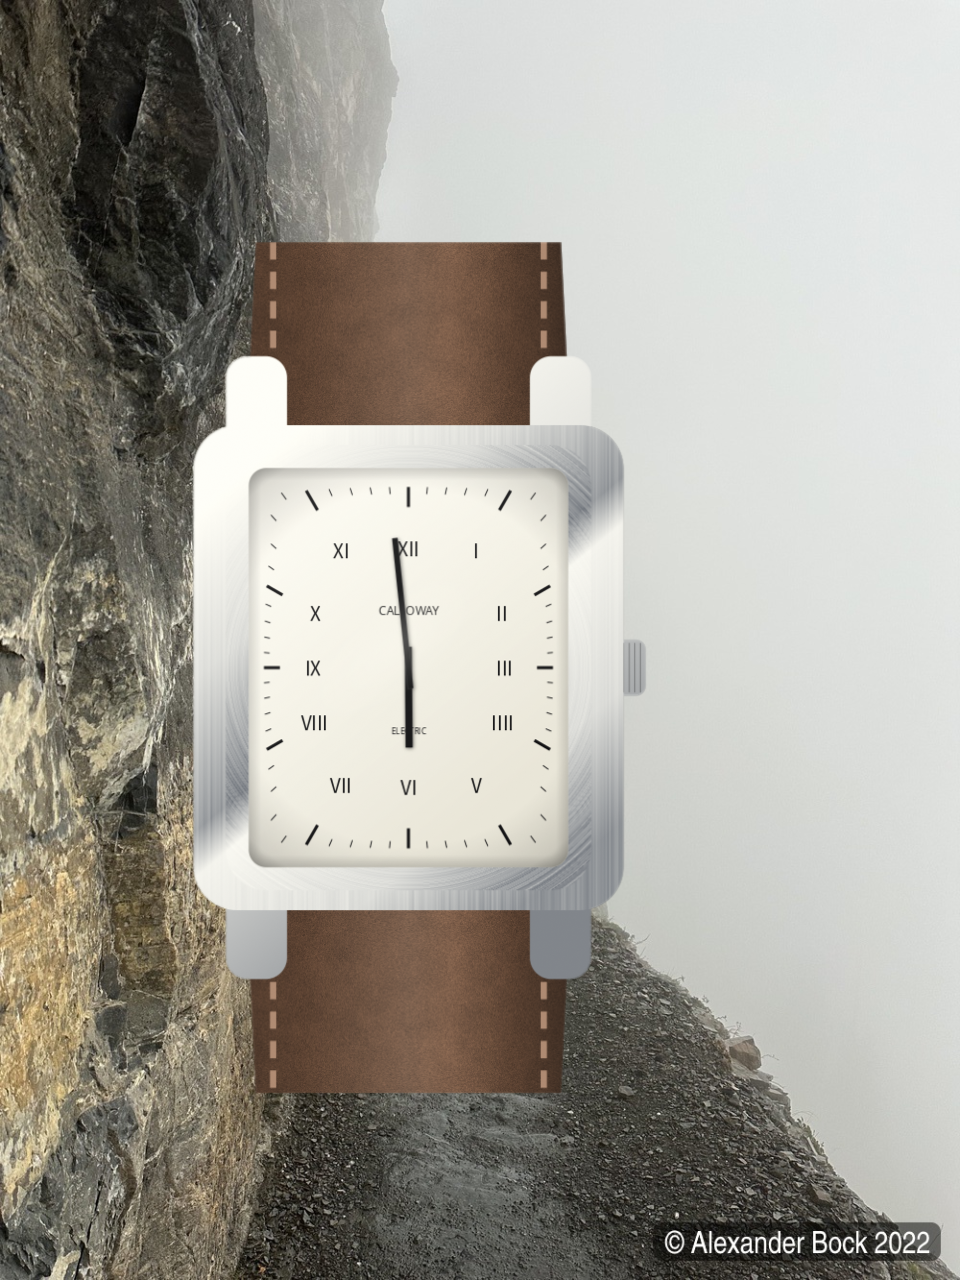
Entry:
5.59
